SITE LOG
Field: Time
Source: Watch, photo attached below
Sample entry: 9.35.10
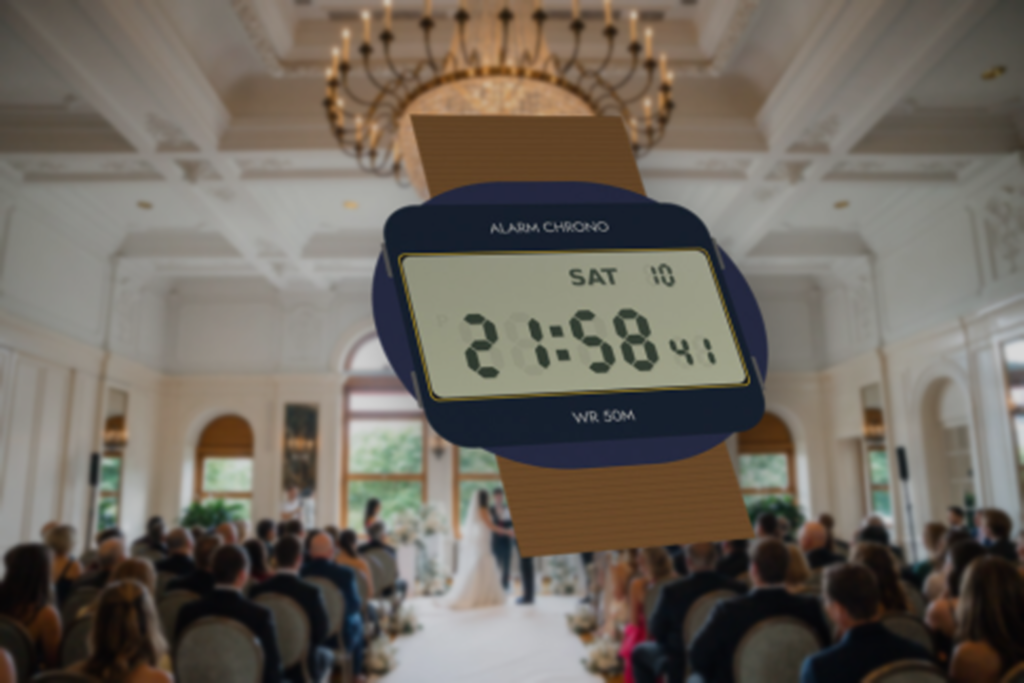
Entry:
21.58.41
